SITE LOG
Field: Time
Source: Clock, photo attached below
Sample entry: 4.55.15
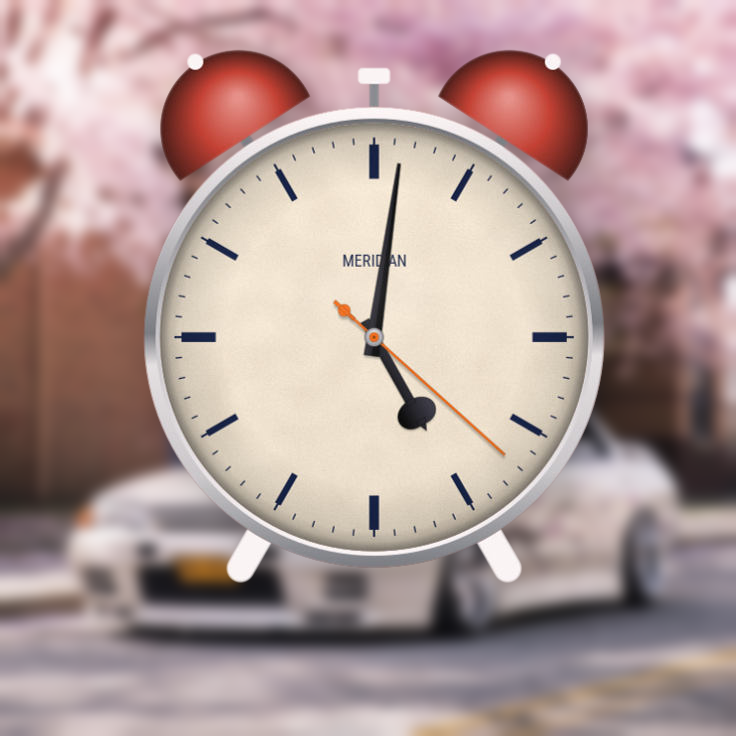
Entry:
5.01.22
